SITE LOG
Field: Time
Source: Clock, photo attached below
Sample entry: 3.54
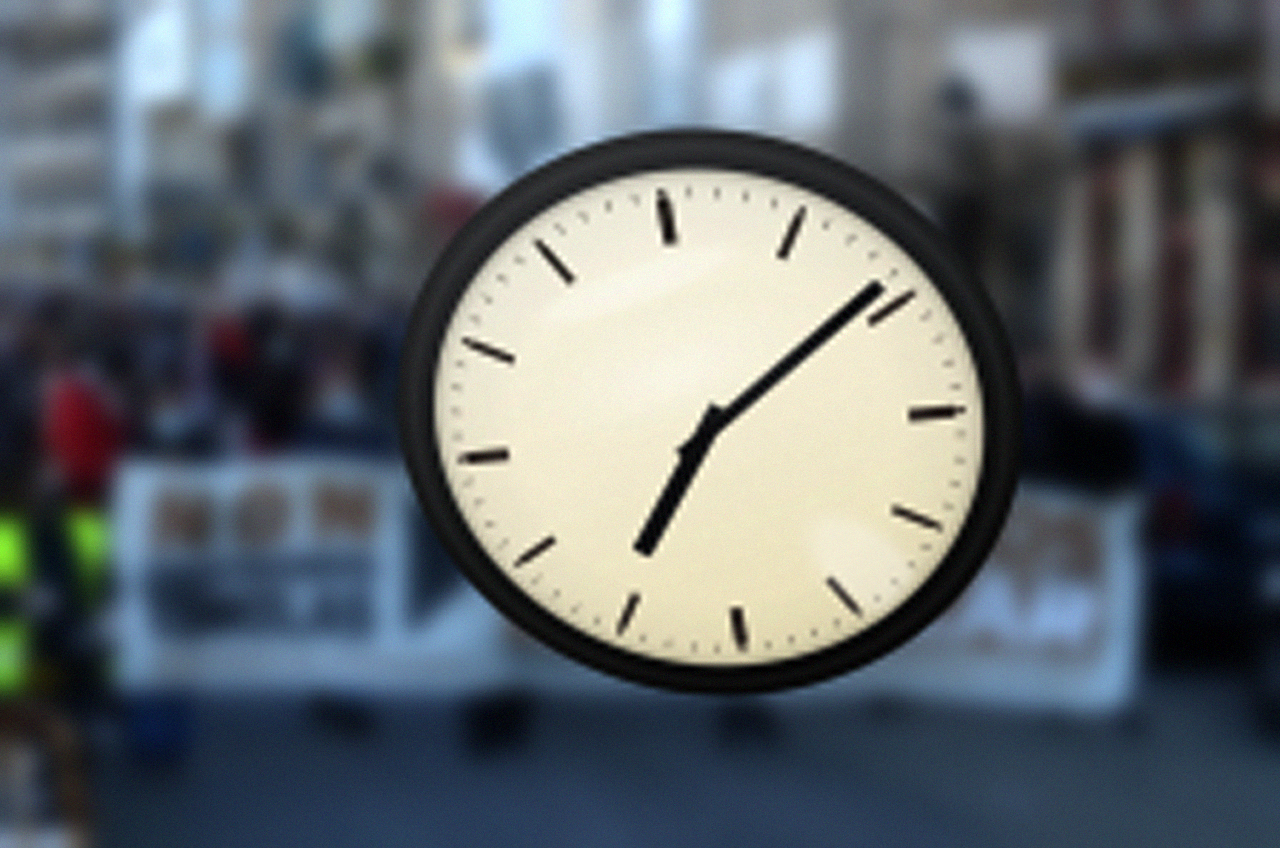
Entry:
7.09
